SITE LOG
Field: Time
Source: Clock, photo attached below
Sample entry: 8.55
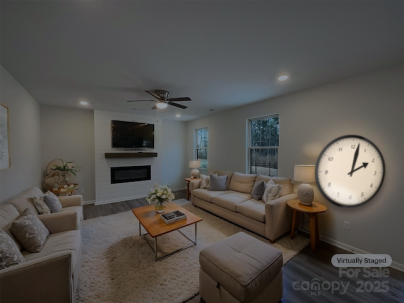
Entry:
2.02
